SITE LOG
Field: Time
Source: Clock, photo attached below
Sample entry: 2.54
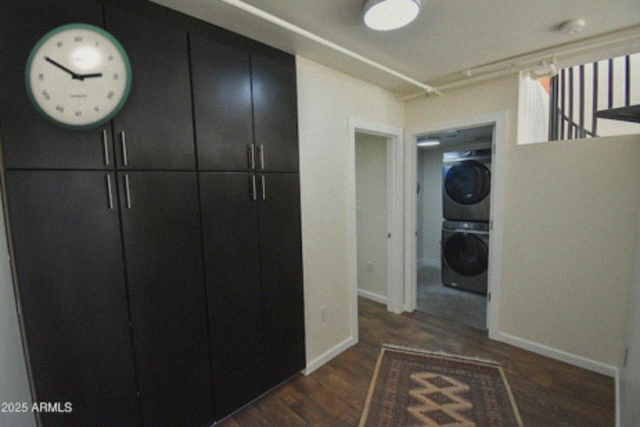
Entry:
2.50
